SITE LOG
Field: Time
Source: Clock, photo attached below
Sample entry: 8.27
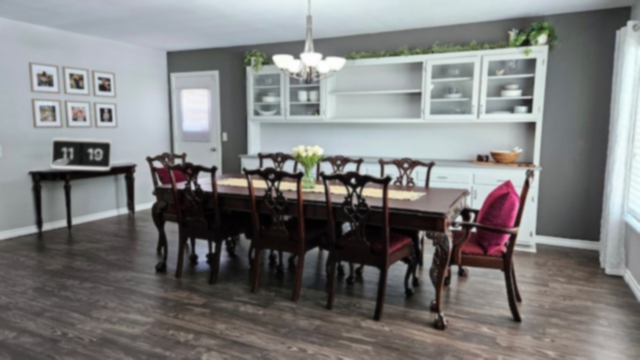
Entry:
11.19
